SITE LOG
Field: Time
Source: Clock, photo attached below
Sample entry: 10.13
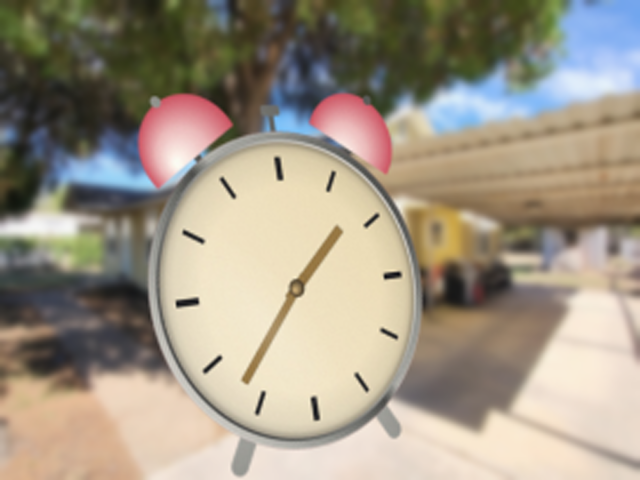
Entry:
1.37
